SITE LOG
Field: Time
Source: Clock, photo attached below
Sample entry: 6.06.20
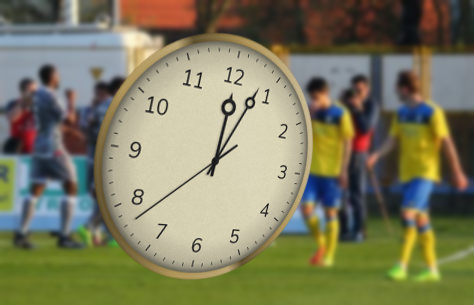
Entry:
12.03.38
